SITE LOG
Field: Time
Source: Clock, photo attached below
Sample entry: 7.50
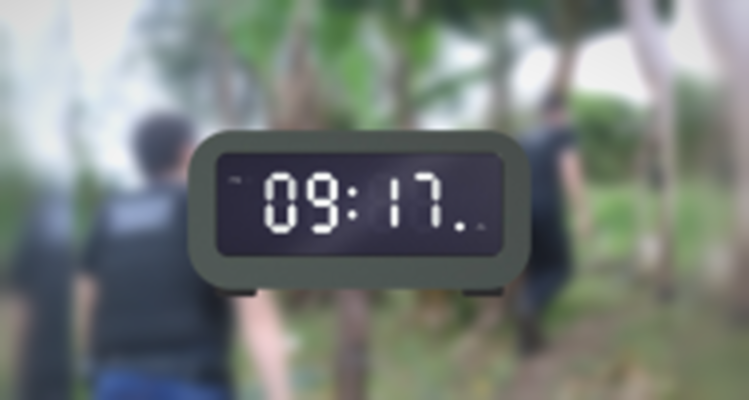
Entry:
9.17
